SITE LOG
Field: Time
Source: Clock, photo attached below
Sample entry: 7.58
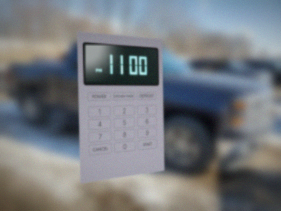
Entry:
11.00
